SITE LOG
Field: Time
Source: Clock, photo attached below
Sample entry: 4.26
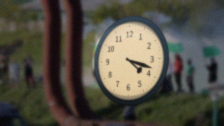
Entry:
4.18
